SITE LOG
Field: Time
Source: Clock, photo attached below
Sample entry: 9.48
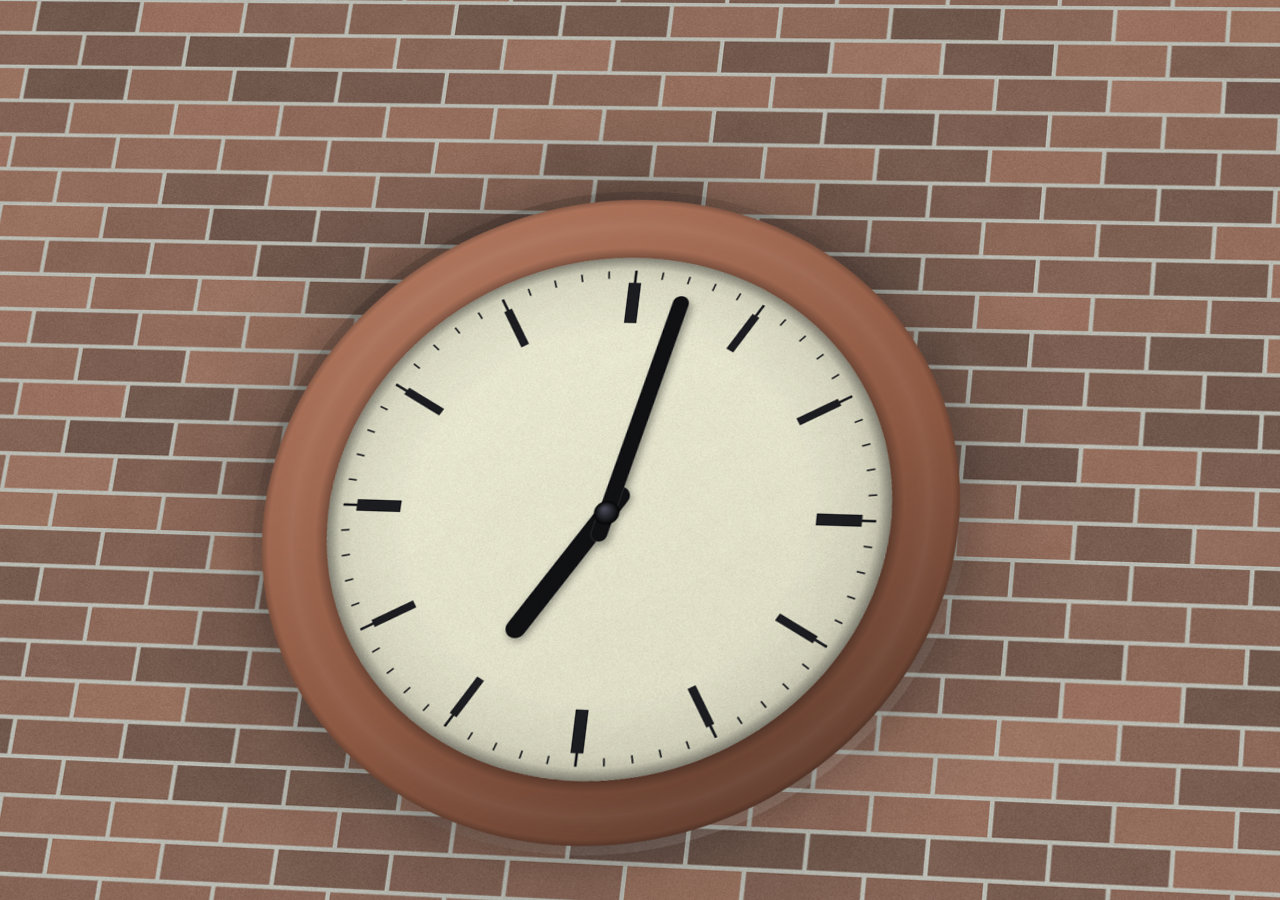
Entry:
7.02
